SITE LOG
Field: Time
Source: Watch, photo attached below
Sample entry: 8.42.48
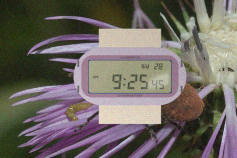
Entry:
9.25.45
